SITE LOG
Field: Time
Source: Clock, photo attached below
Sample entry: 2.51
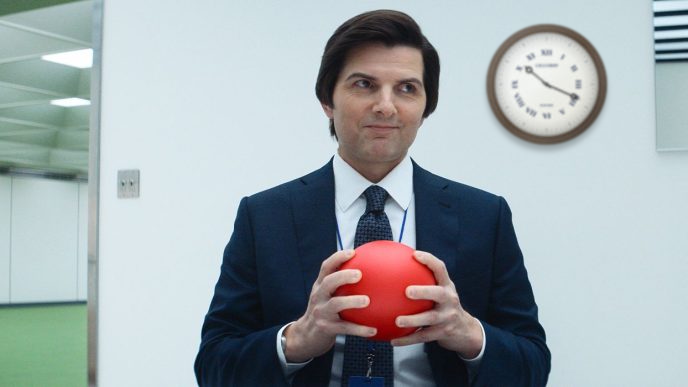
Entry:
10.19
